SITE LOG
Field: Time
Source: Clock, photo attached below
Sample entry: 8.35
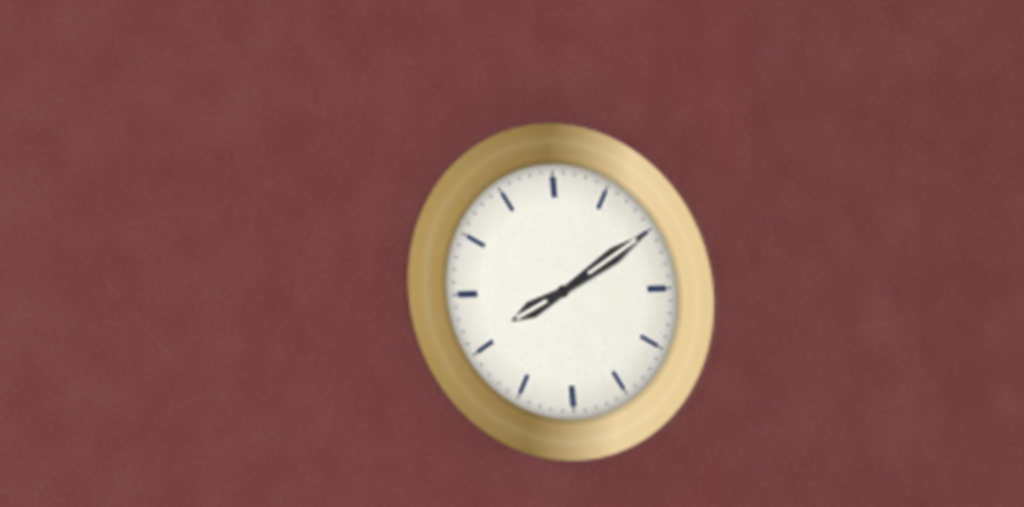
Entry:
8.10
